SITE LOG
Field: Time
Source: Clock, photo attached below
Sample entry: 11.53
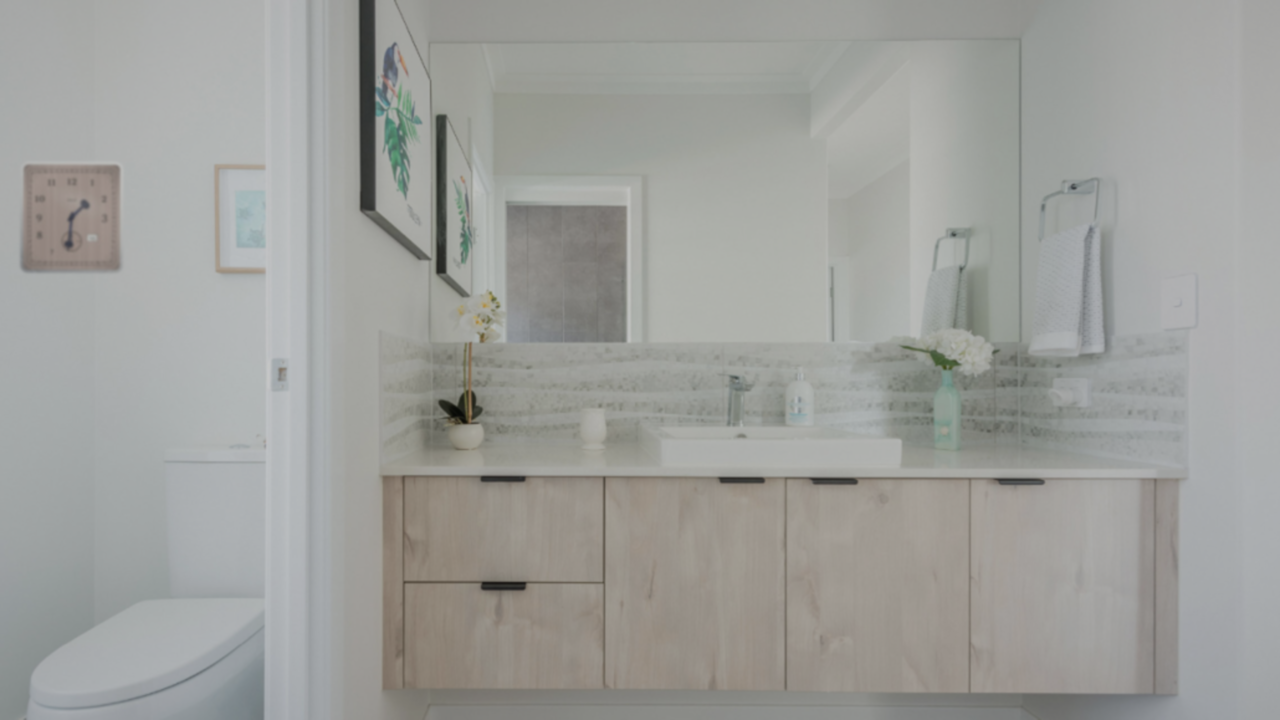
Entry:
1.31
